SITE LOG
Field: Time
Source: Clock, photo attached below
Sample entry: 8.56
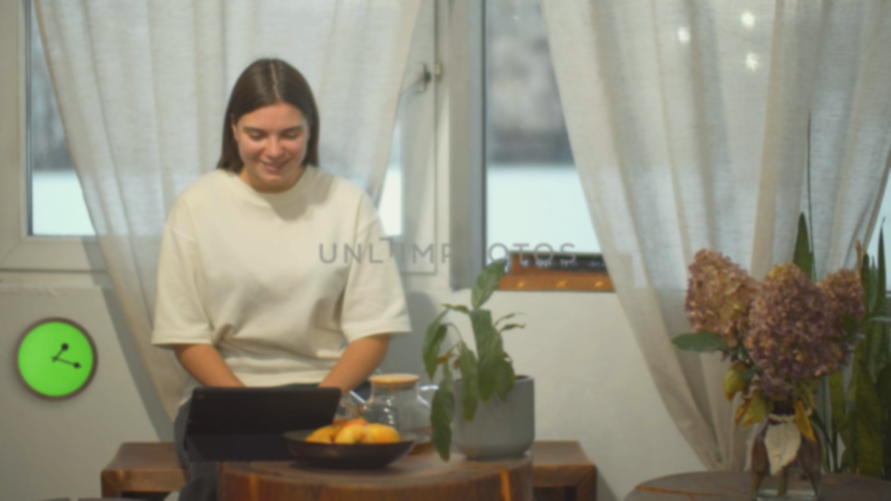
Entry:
1.18
